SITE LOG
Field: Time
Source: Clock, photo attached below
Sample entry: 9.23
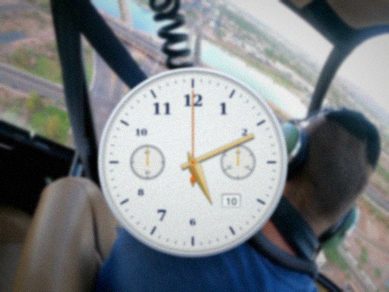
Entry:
5.11
